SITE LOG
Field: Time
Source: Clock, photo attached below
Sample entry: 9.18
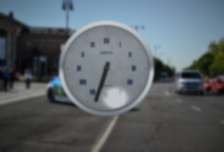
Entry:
6.33
